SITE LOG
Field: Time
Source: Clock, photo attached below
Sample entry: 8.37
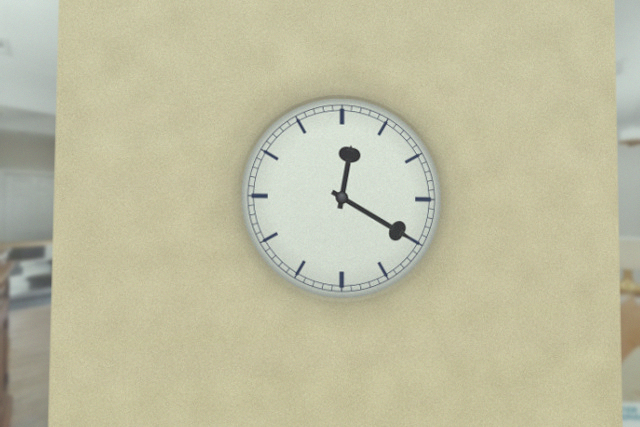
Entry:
12.20
